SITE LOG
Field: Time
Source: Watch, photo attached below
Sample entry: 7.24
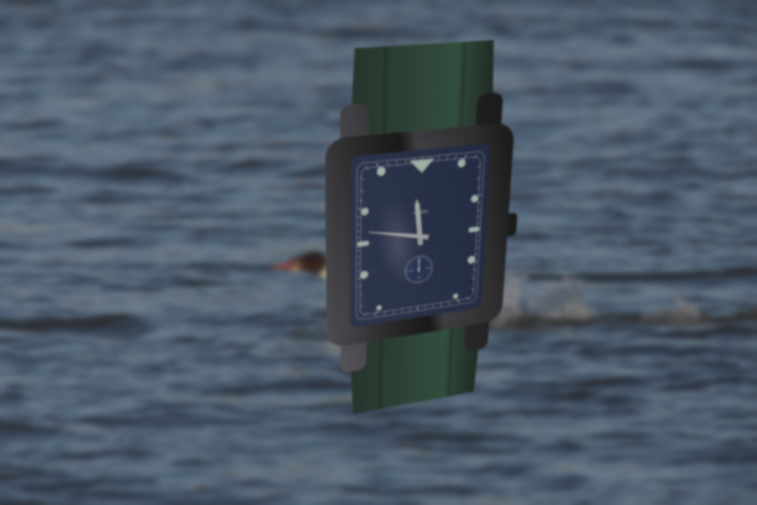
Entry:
11.47
